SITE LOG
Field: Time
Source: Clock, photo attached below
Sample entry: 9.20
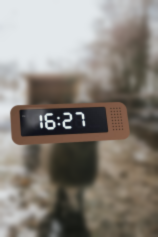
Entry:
16.27
